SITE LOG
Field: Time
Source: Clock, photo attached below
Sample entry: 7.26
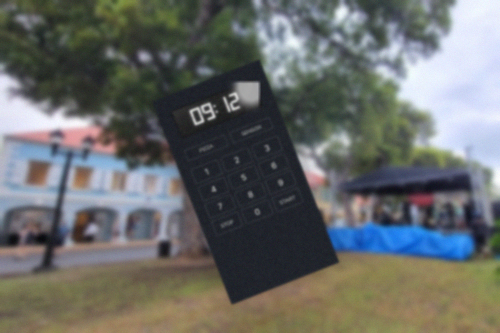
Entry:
9.12
